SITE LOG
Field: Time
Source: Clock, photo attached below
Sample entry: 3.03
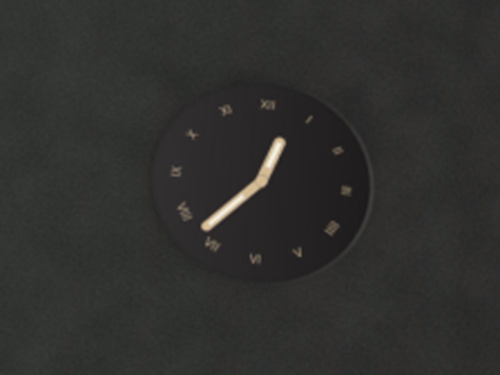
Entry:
12.37
